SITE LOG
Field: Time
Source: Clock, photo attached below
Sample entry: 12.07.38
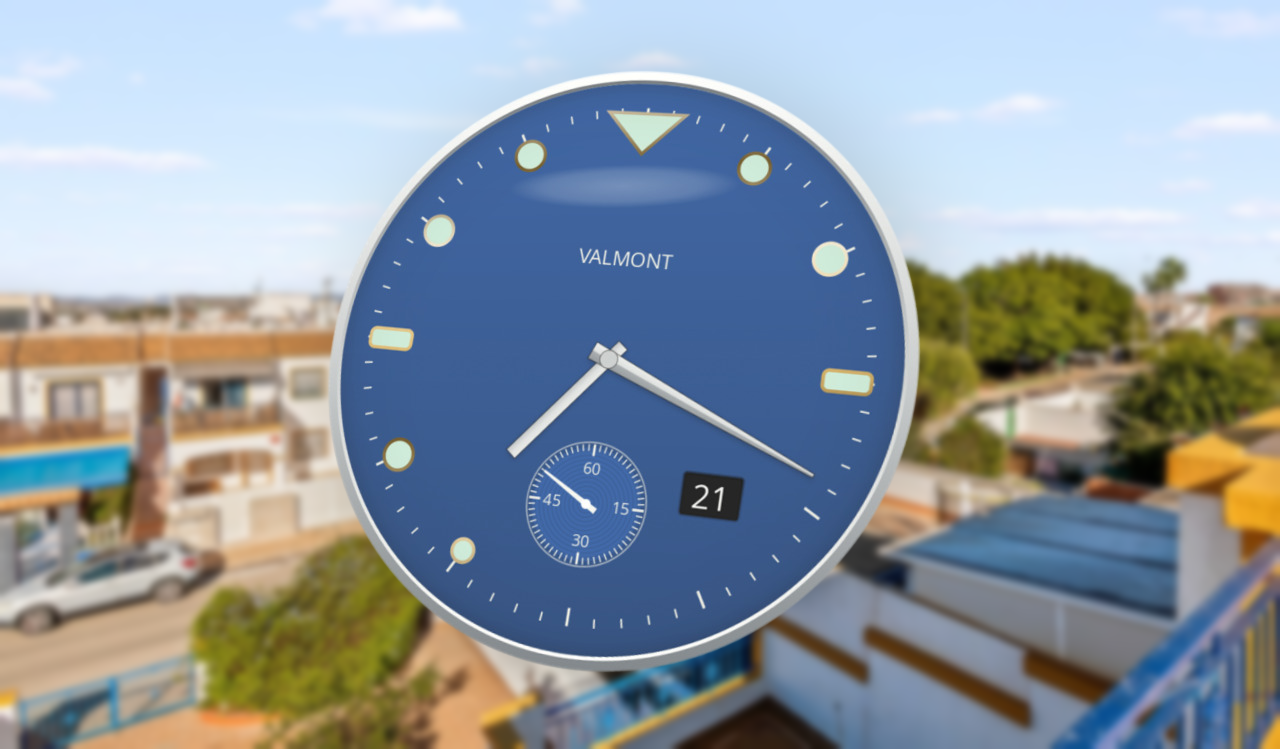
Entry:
7.18.50
